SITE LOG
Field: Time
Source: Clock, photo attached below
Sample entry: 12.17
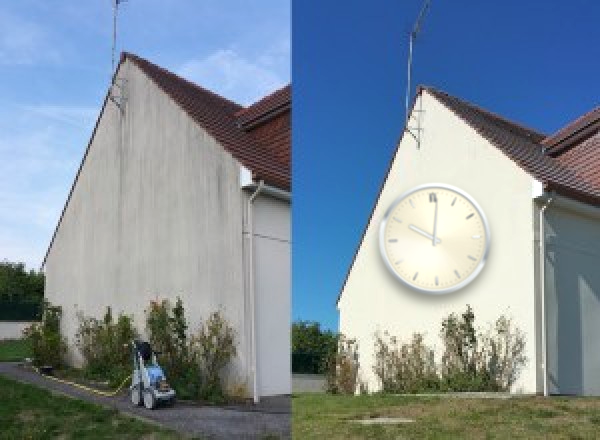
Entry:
10.01
